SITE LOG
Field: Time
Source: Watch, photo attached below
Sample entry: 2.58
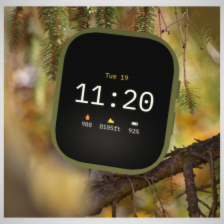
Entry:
11.20
